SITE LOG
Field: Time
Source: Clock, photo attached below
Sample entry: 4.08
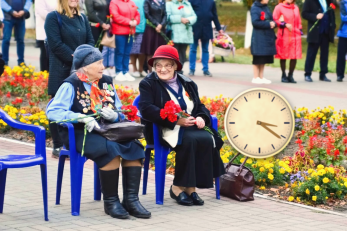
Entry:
3.21
